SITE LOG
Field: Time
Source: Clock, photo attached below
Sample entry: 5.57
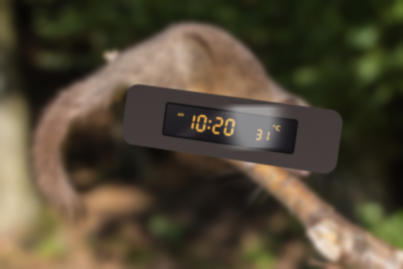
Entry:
10.20
